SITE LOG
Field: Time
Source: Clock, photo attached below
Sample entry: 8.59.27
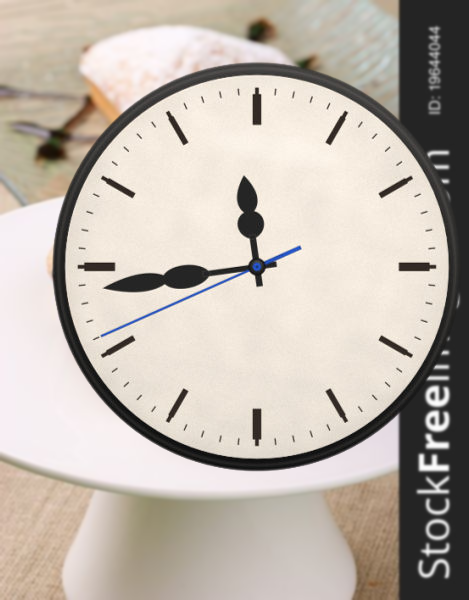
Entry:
11.43.41
